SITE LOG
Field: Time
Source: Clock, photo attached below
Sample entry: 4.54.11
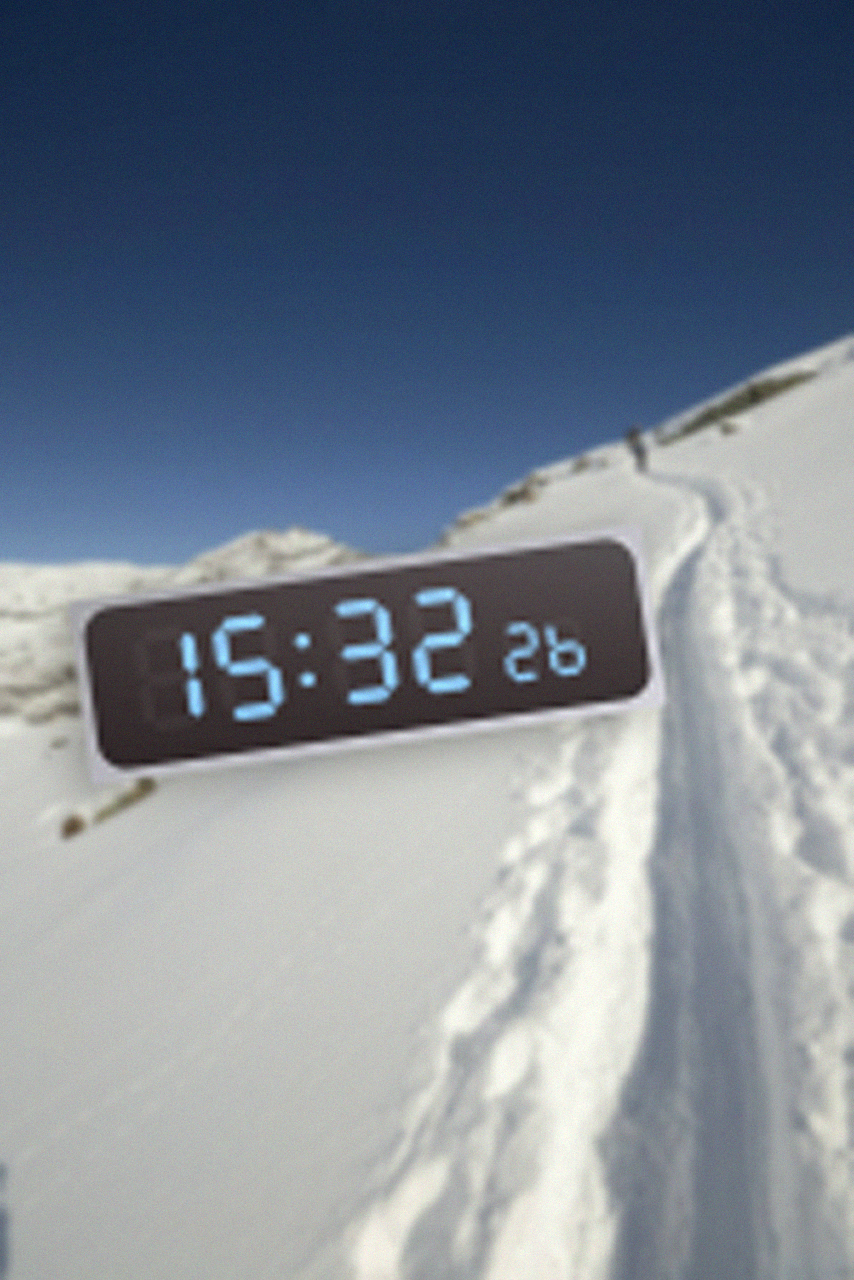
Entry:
15.32.26
